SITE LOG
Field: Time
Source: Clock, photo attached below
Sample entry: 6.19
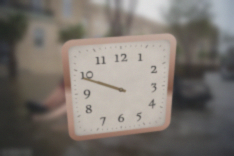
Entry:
9.49
